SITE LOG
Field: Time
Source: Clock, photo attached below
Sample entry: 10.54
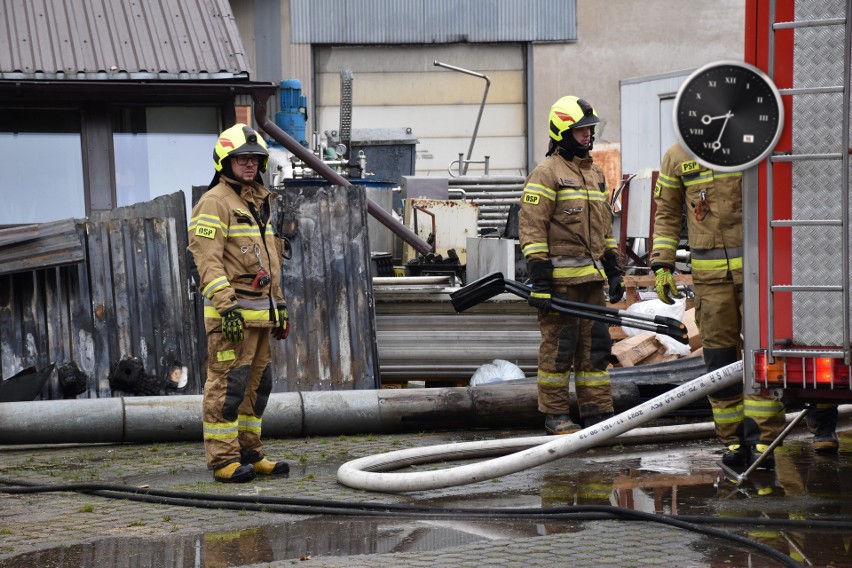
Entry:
8.33
